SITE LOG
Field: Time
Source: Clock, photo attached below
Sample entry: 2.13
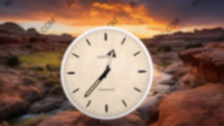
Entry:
12.37
